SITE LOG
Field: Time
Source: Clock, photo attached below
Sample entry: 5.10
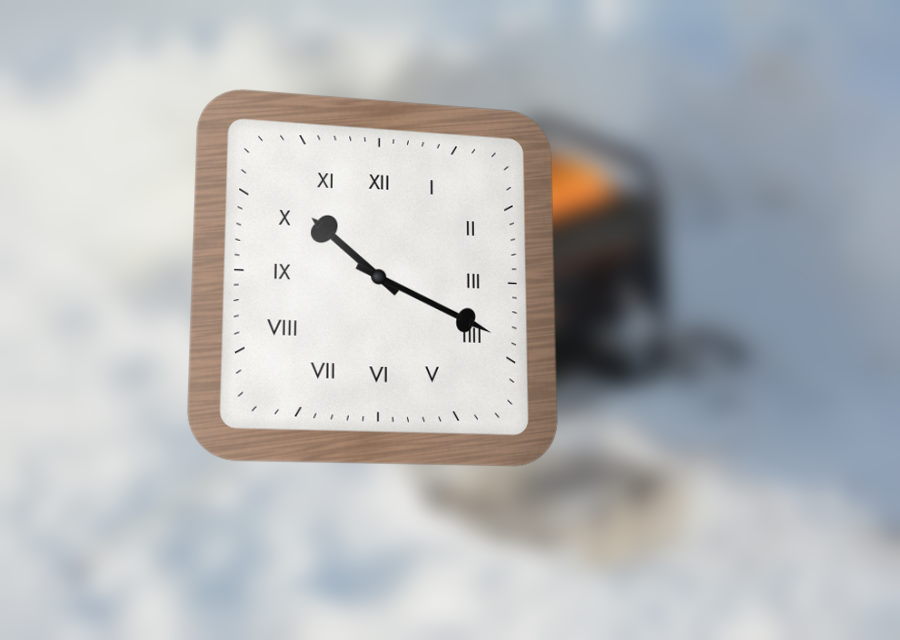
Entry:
10.19
